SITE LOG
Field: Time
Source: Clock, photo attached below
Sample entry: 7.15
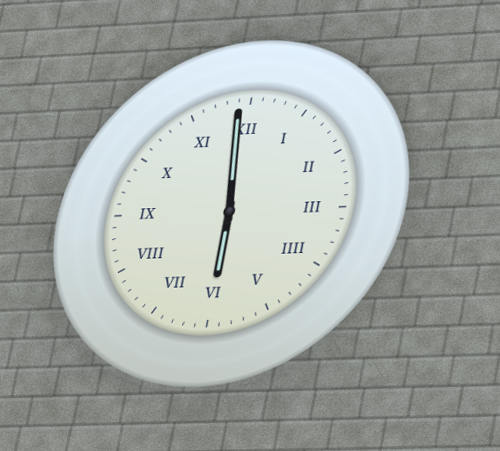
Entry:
5.59
